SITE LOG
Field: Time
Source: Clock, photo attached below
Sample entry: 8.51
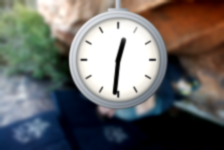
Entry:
12.31
